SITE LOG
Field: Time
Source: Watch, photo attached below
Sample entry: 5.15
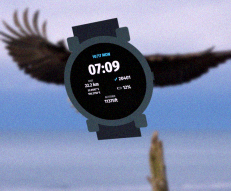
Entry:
7.09
